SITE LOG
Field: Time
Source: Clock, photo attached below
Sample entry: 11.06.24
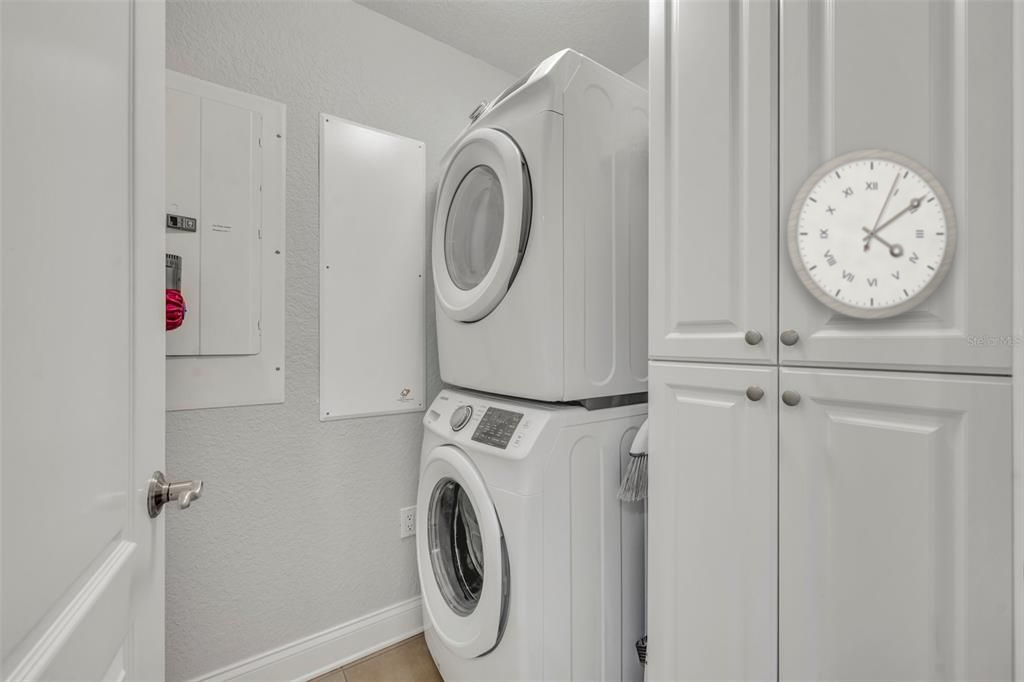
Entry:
4.09.04
